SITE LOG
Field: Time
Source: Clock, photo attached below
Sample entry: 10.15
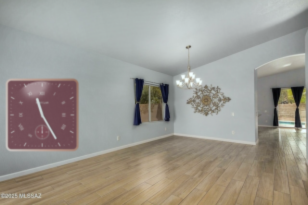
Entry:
11.25
